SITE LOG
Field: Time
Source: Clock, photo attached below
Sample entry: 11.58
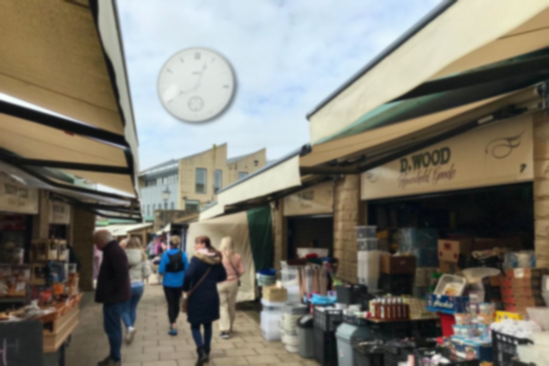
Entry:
8.03
